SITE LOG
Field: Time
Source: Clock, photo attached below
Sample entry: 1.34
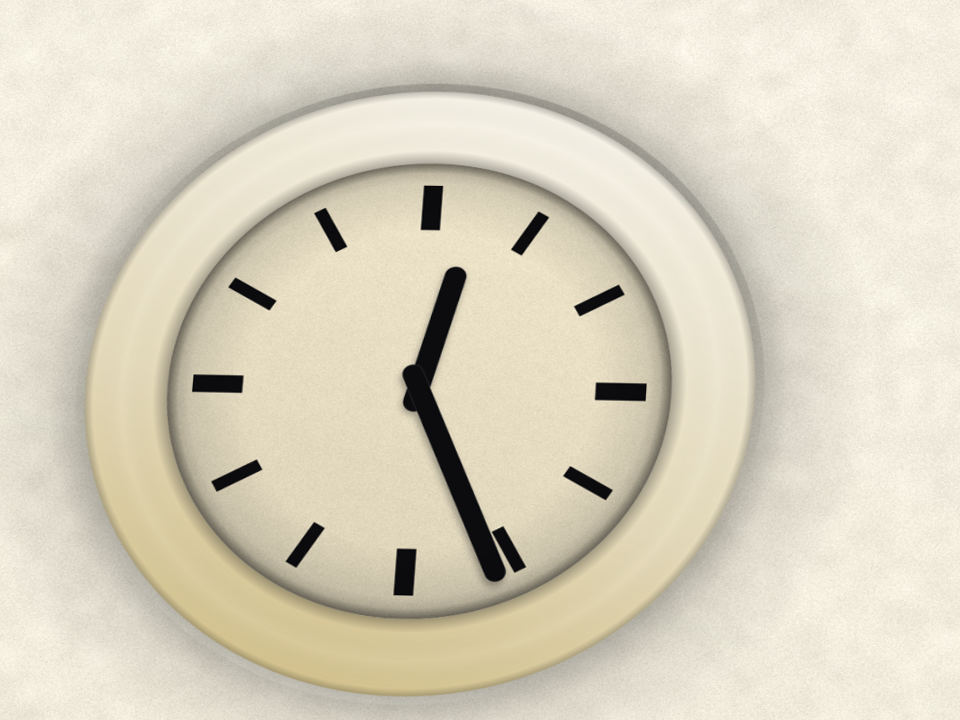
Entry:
12.26
